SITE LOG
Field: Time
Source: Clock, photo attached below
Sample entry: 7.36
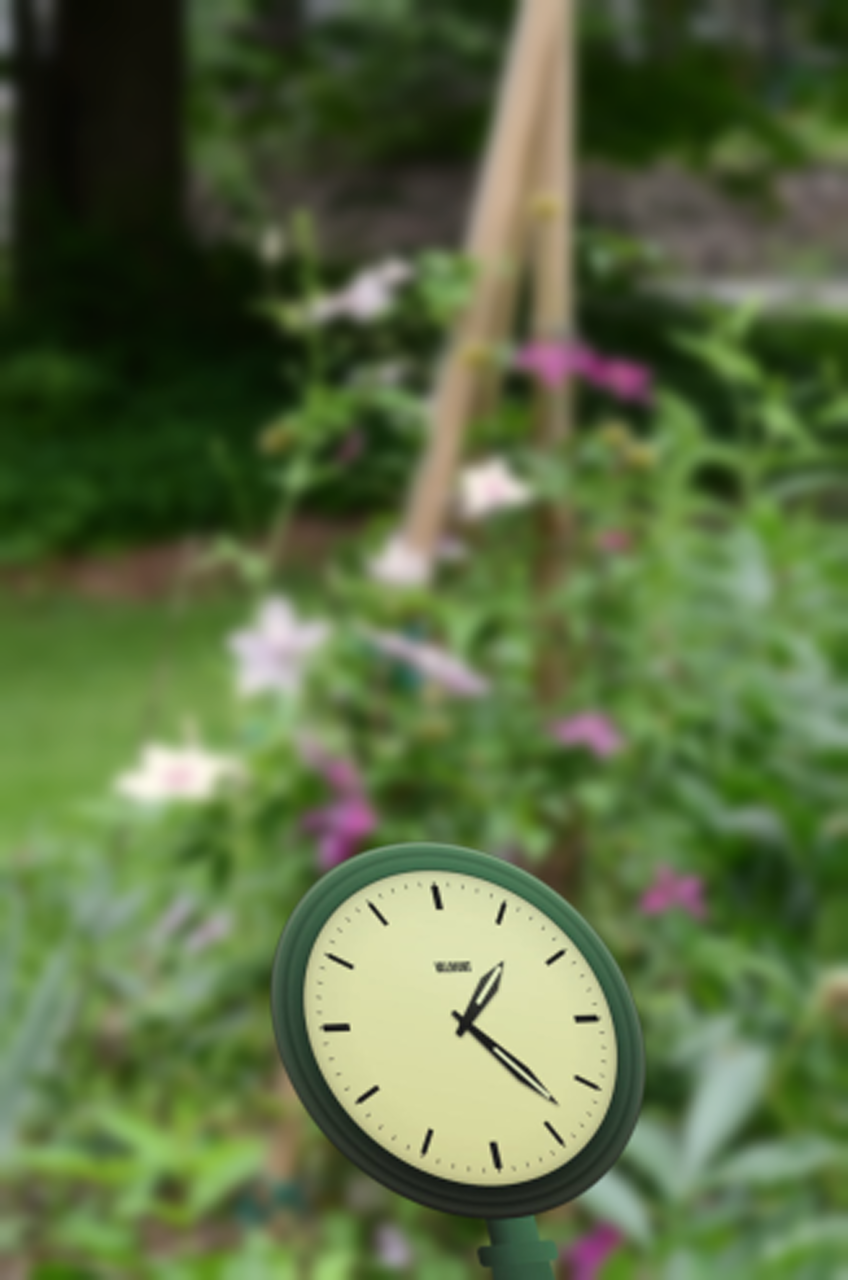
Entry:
1.23
